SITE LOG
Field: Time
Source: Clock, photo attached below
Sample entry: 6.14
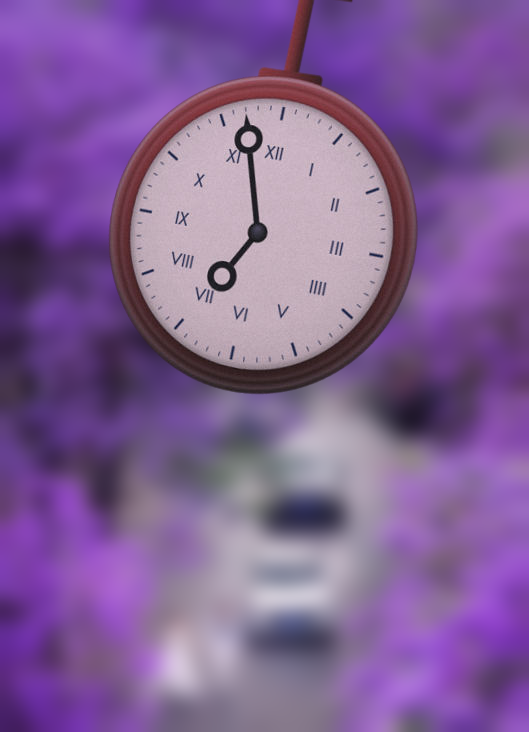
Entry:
6.57
